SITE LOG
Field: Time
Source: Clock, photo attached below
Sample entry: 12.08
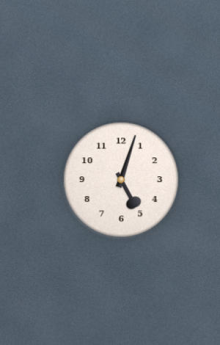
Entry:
5.03
